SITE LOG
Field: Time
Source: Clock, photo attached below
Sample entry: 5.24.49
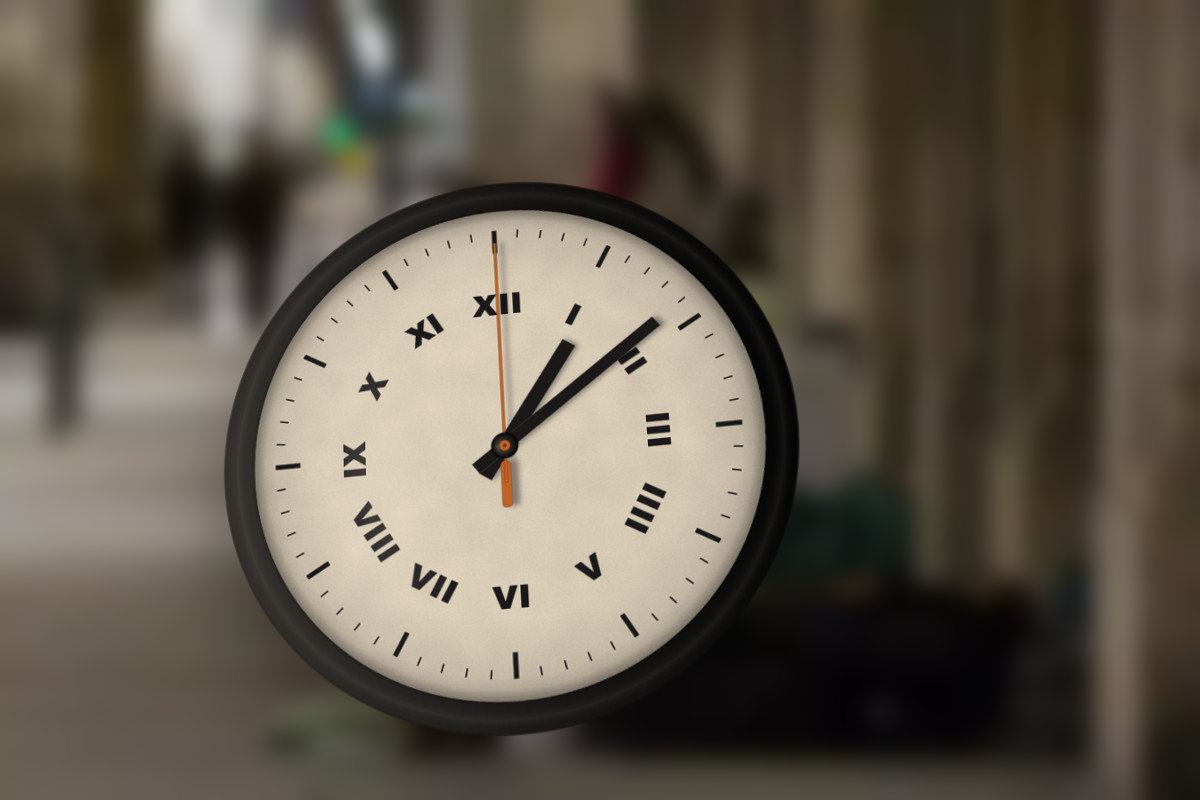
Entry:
1.09.00
